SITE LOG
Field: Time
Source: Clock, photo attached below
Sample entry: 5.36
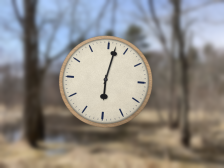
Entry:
6.02
